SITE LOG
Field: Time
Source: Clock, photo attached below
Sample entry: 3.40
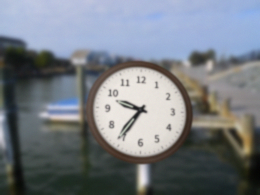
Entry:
9.36
